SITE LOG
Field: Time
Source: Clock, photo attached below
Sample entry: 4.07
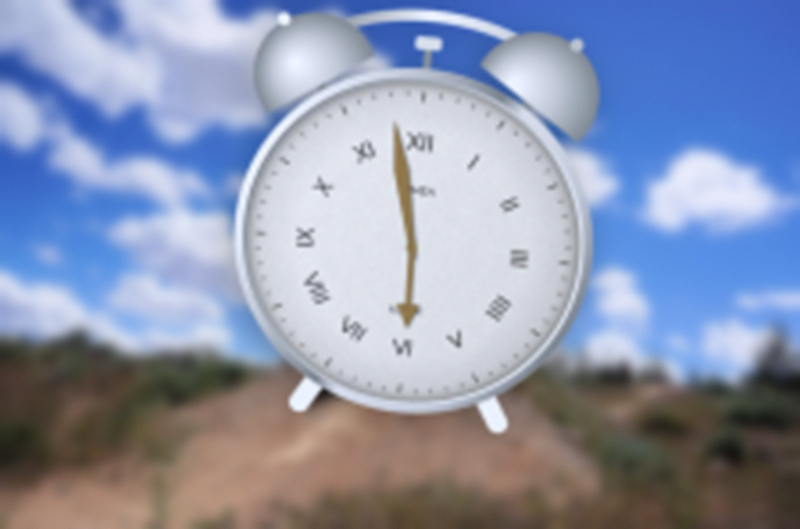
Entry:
5.58
